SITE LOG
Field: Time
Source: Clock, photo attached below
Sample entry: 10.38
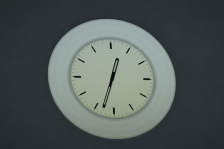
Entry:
12.33
